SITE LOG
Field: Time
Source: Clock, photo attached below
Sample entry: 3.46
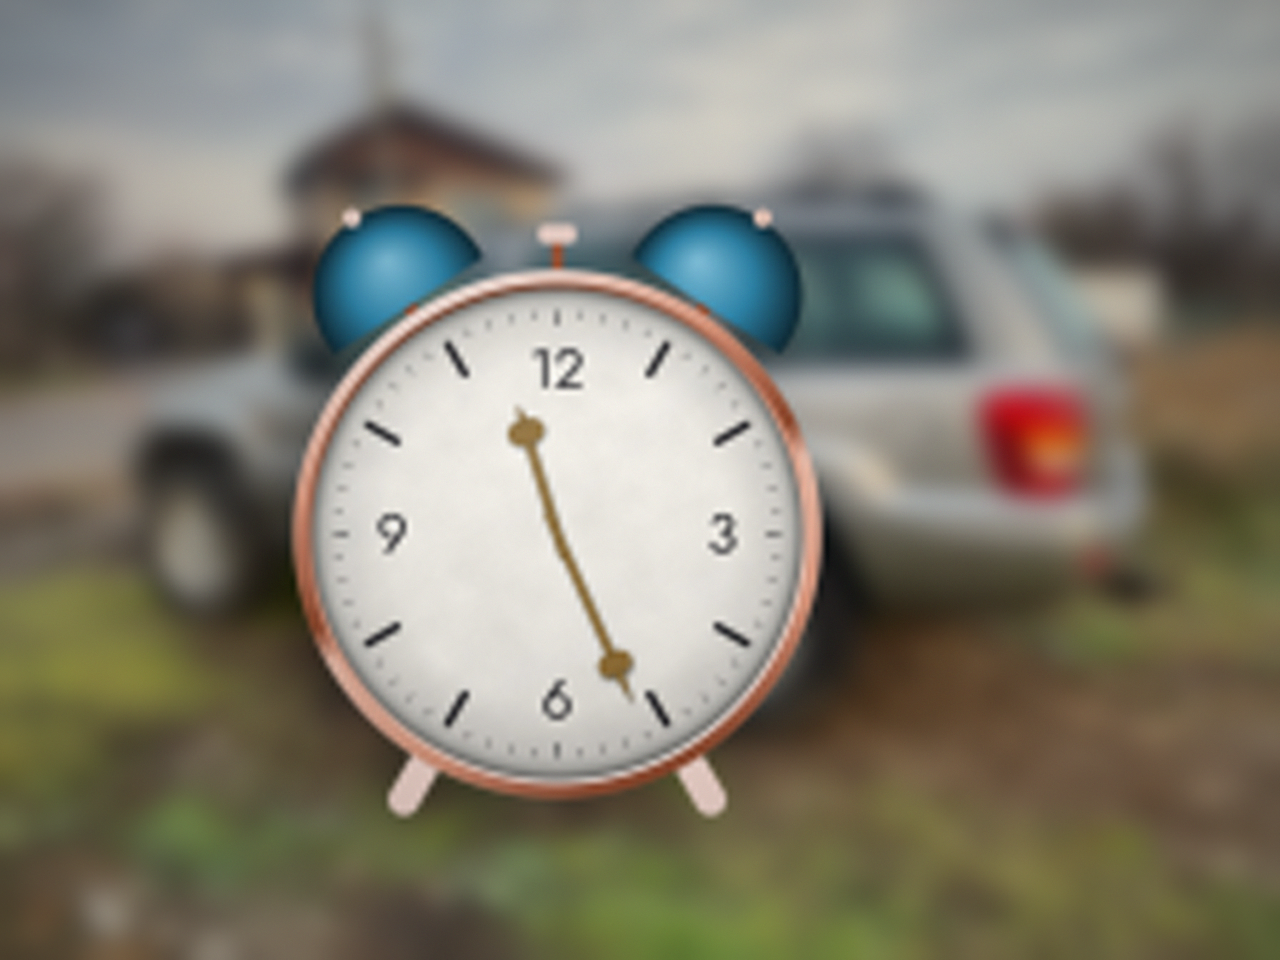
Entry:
11.26
